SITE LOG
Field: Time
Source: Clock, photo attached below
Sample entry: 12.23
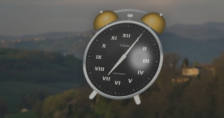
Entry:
7.05
